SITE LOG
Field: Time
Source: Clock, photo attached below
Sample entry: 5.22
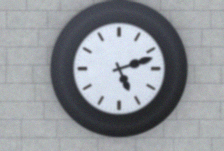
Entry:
5.12
